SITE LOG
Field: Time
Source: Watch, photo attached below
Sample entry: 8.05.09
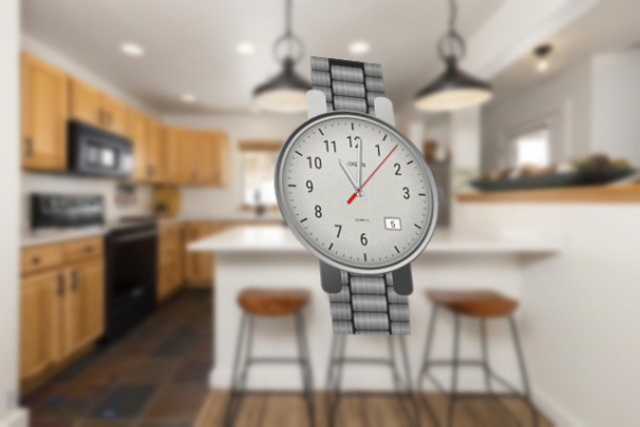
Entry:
11.01.07
